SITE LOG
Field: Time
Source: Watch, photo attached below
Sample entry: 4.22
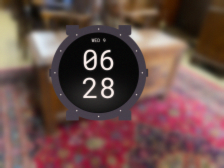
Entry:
6.28
